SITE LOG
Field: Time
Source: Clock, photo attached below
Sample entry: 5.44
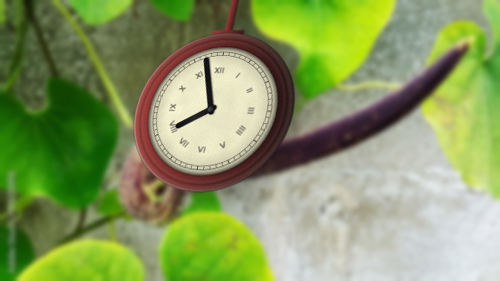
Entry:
7.57
